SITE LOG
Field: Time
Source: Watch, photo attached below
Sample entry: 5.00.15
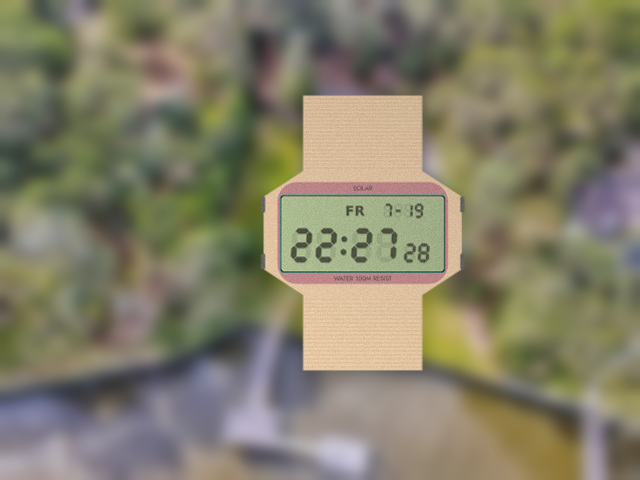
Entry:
22.27.28
